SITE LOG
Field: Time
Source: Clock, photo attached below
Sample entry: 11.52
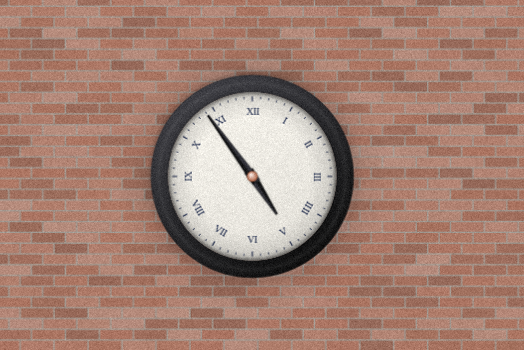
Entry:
4.54
